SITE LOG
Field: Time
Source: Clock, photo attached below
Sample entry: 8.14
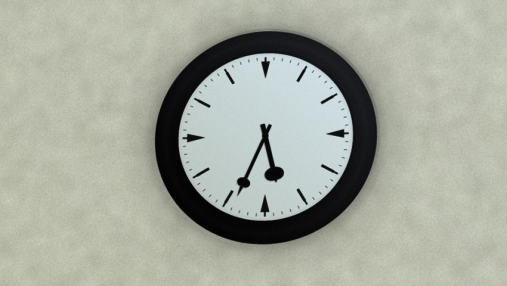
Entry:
5.34
